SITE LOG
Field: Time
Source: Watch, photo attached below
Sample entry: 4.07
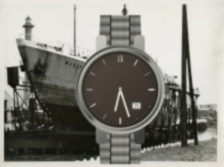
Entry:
6.27
